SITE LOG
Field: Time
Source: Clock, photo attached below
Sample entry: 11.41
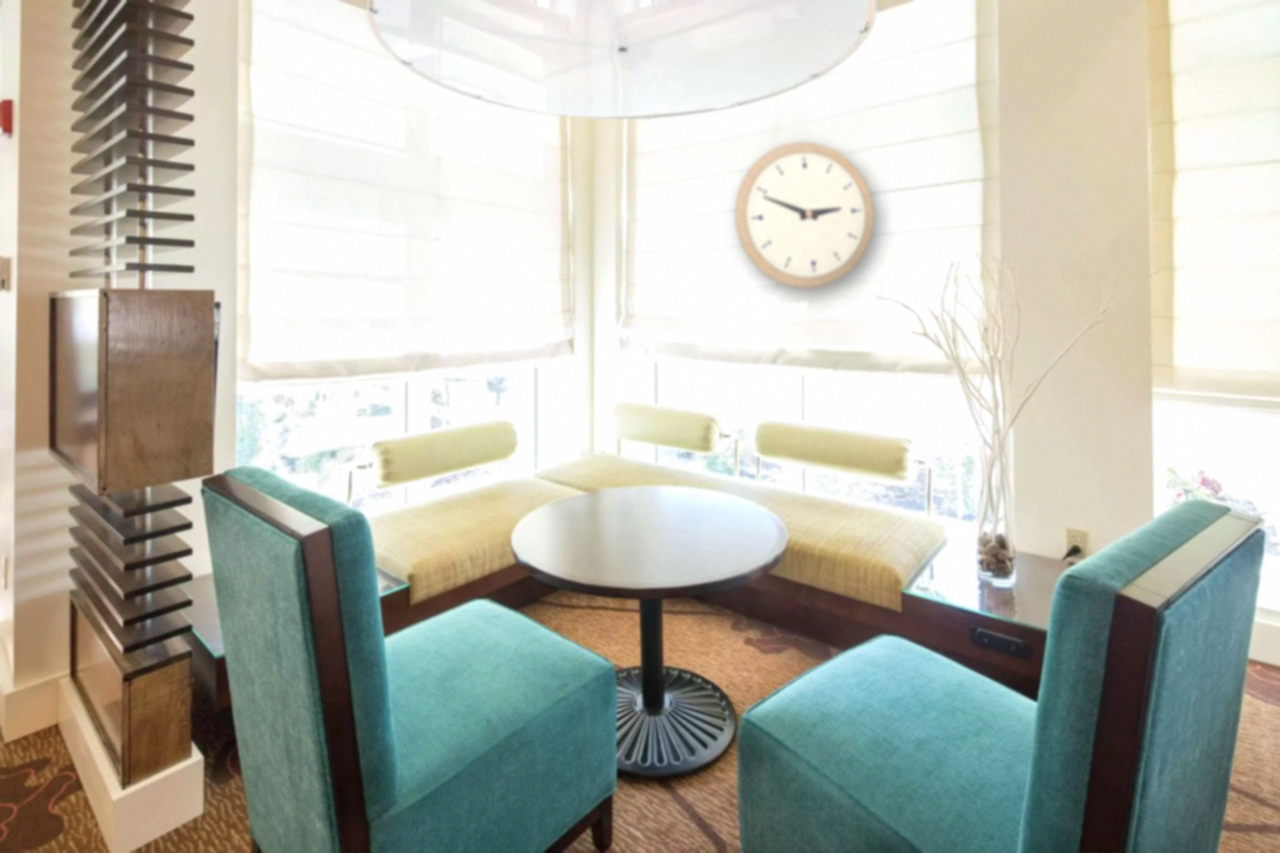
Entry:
2.49
